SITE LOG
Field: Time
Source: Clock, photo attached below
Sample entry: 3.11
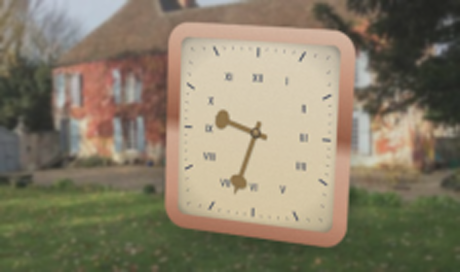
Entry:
9.33
